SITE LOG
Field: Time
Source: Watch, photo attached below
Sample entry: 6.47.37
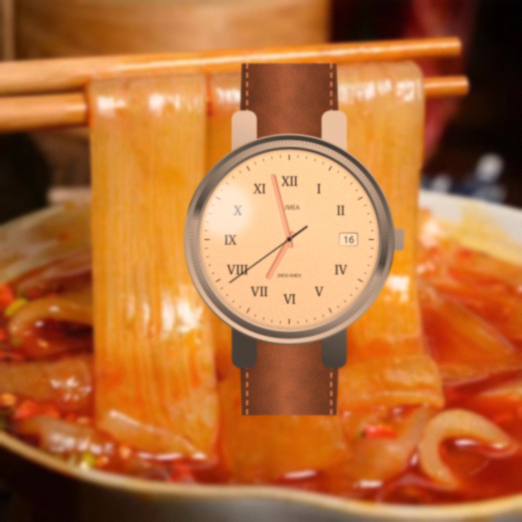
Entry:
6.57.39
